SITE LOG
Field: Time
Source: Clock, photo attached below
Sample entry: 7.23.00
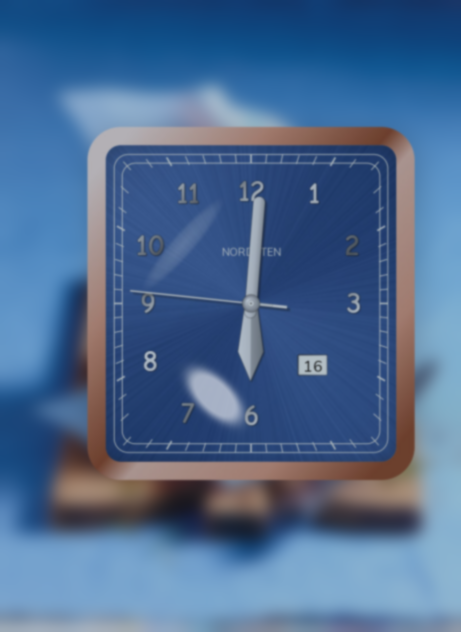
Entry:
6.00.46
